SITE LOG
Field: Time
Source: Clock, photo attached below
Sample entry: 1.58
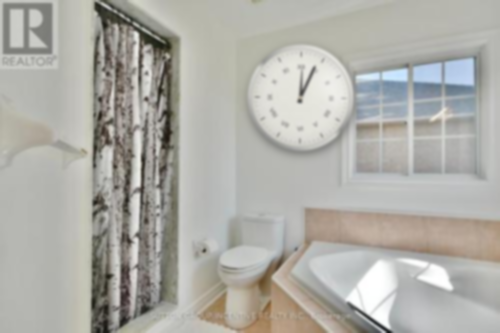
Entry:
12.04
